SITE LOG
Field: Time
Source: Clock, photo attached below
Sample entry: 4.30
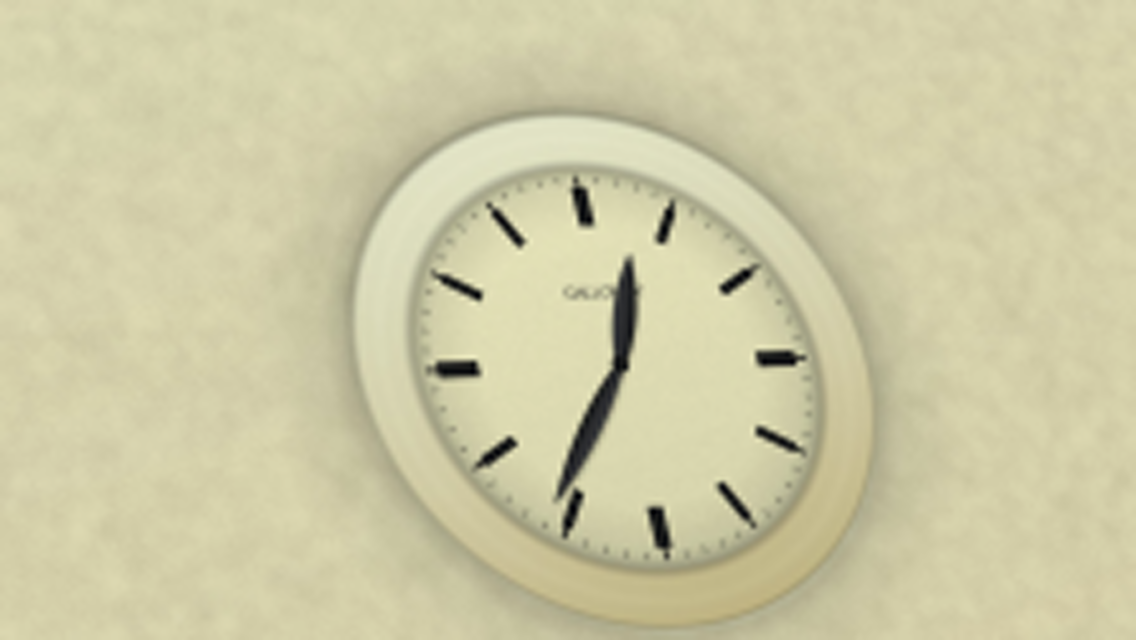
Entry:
12.36
